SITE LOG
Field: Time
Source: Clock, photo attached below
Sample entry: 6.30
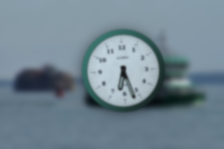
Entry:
6.27
